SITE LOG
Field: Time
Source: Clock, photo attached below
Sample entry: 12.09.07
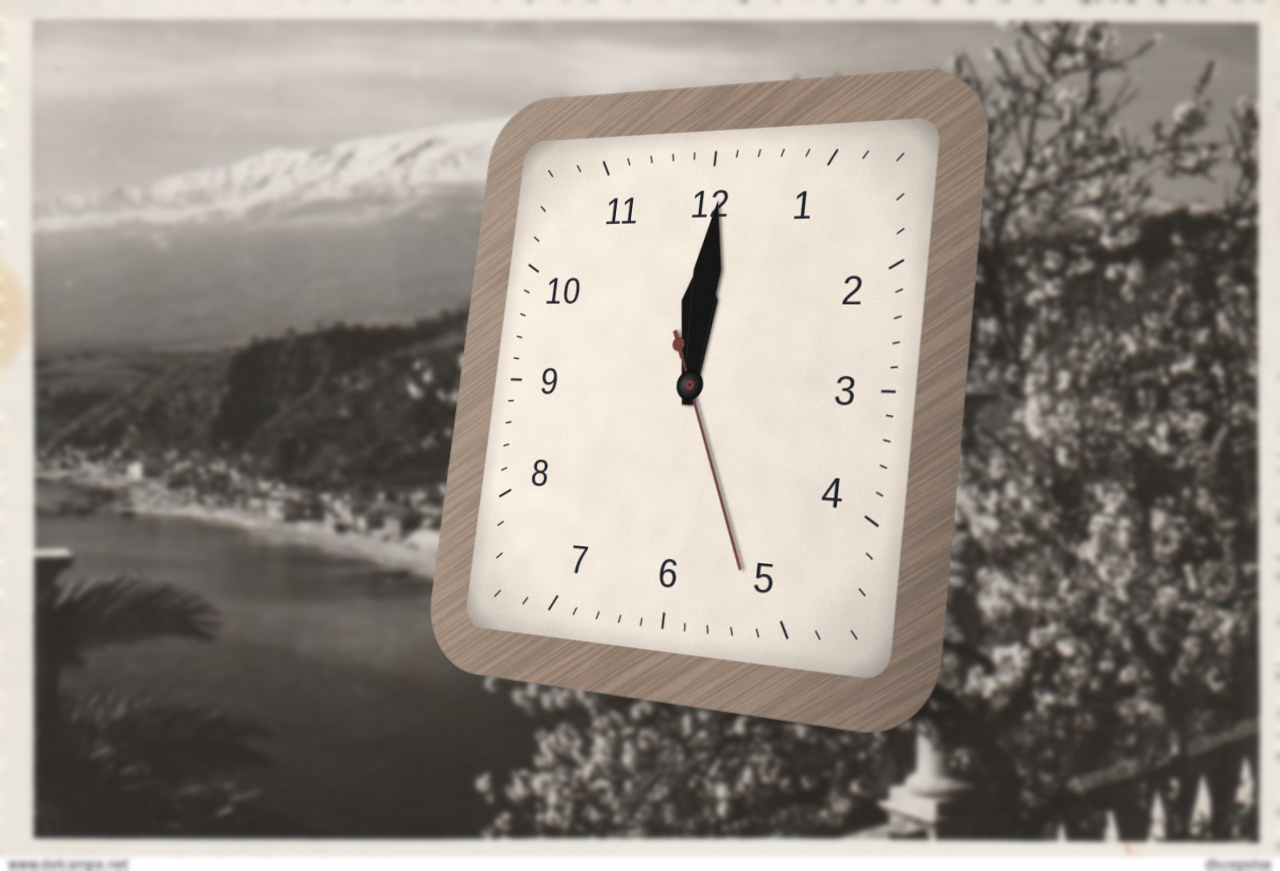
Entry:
12.00.26
